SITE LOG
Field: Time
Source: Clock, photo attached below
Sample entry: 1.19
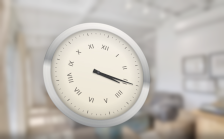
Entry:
3.15
